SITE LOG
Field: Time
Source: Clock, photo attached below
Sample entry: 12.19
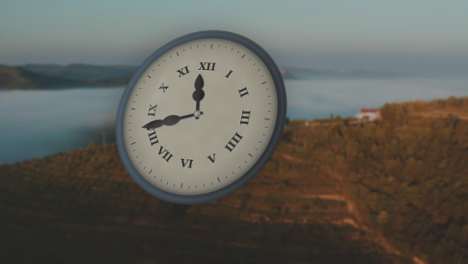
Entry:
11.42
